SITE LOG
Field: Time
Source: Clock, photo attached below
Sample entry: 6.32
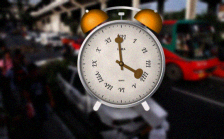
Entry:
3.59
